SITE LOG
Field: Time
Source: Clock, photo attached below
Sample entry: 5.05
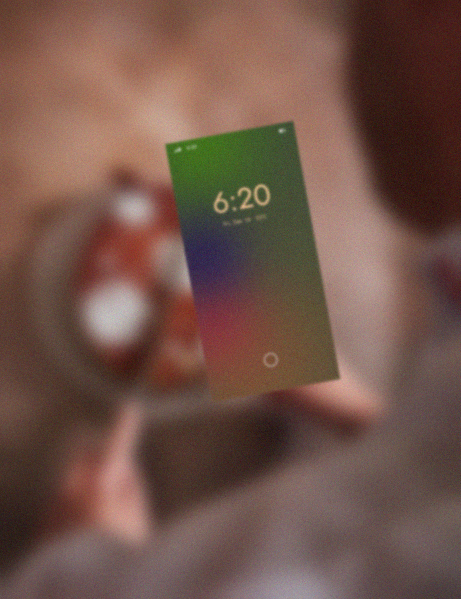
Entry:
6.20
